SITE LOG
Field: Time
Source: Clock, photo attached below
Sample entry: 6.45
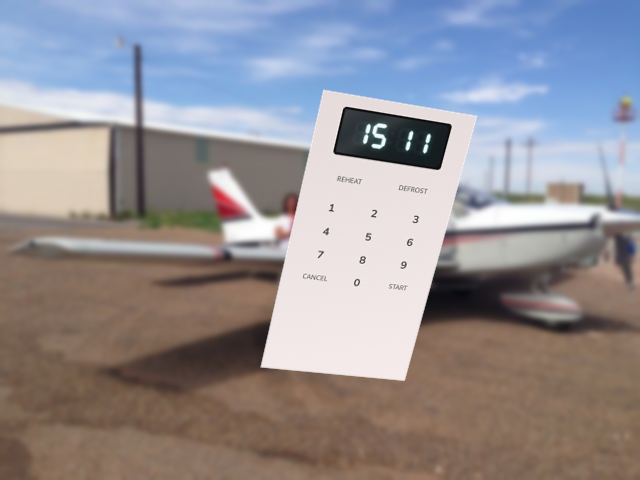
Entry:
15.11
